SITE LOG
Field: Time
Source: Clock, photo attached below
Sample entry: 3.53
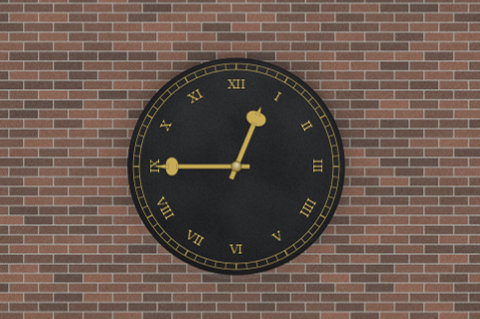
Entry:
12.45
